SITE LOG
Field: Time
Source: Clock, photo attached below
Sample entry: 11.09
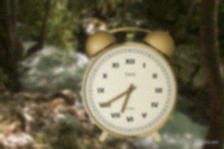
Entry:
6.40
